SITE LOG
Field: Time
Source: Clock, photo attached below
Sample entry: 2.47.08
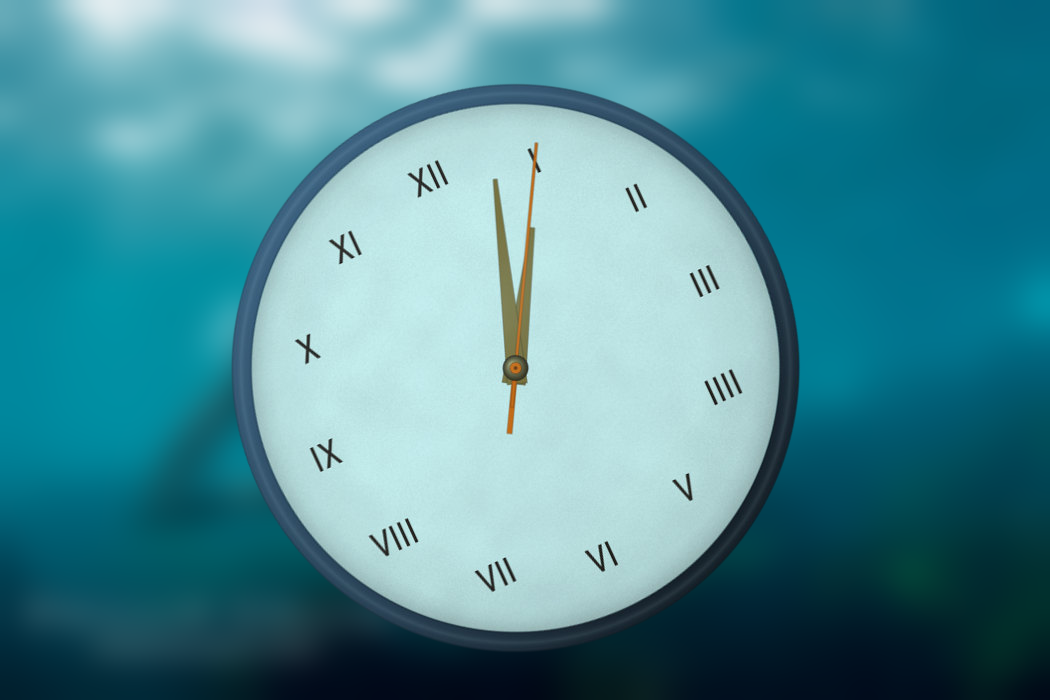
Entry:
1.03.05
